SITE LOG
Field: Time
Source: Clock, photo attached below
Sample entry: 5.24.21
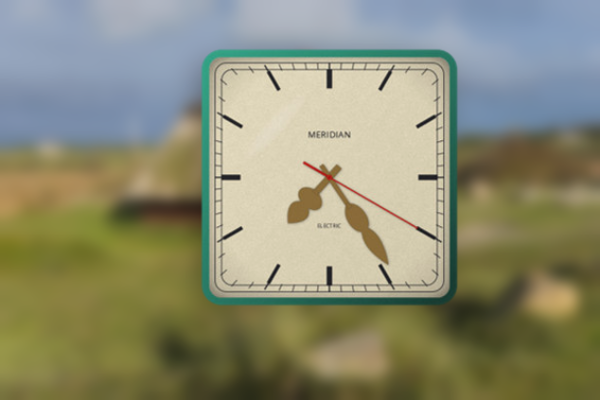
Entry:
7.24.20
